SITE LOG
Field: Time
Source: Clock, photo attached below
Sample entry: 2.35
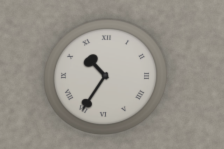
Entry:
10.35
